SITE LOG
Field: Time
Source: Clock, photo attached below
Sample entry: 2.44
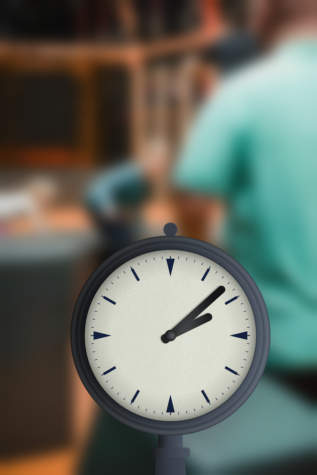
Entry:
2.08
